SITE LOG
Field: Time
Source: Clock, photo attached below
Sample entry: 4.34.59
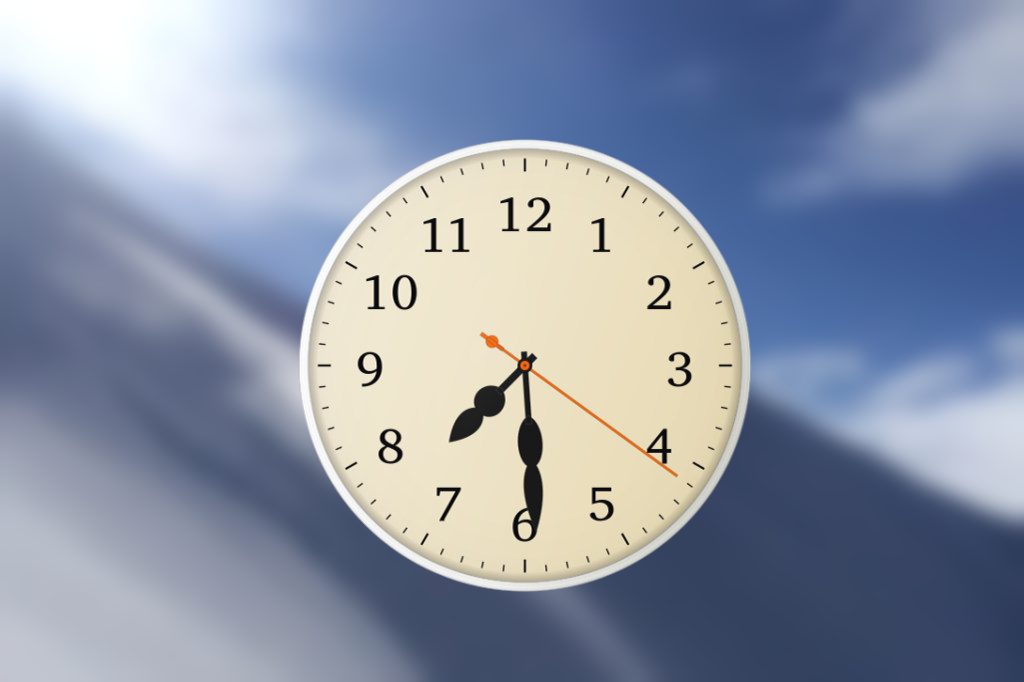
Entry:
7.29.21
